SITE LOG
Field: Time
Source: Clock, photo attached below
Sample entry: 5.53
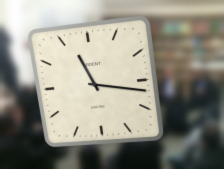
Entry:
11.17
